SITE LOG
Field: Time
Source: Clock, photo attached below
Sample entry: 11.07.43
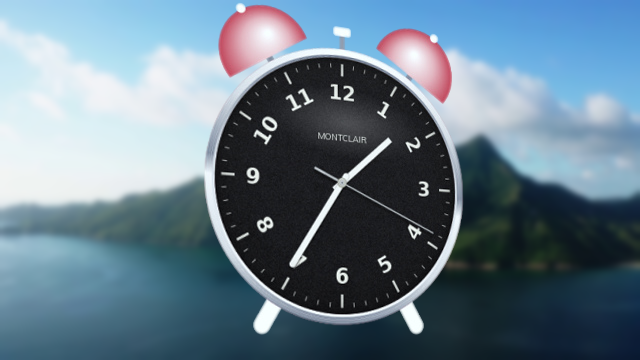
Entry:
1.35.19
